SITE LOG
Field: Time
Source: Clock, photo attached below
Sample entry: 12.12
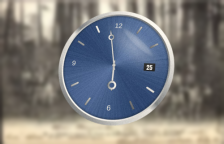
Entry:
5.58
